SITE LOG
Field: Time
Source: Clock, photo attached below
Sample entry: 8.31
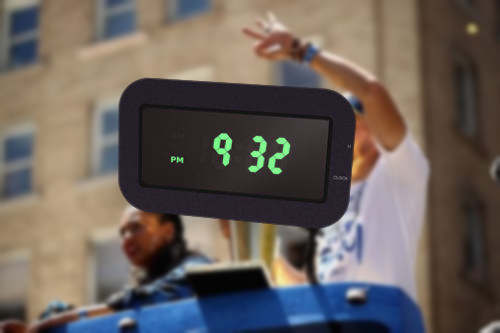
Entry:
9.32
